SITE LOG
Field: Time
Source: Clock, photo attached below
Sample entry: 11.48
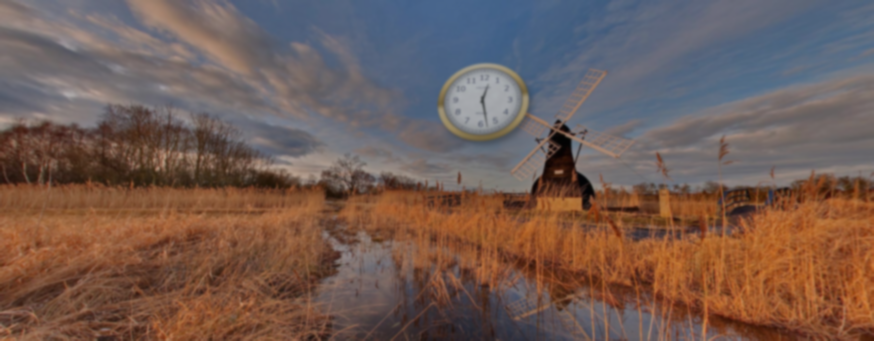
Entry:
12.28
